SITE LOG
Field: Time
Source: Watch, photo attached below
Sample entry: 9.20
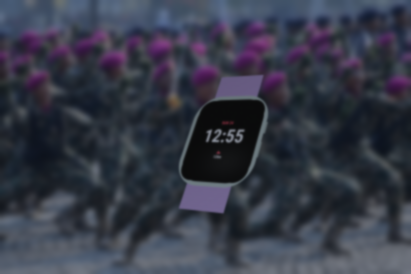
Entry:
12.55
